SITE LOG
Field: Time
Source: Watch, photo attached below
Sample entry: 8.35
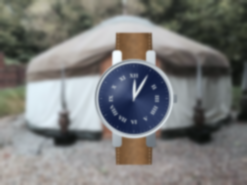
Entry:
12.05
